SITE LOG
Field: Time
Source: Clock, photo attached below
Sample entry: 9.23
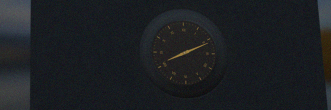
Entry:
8.11
